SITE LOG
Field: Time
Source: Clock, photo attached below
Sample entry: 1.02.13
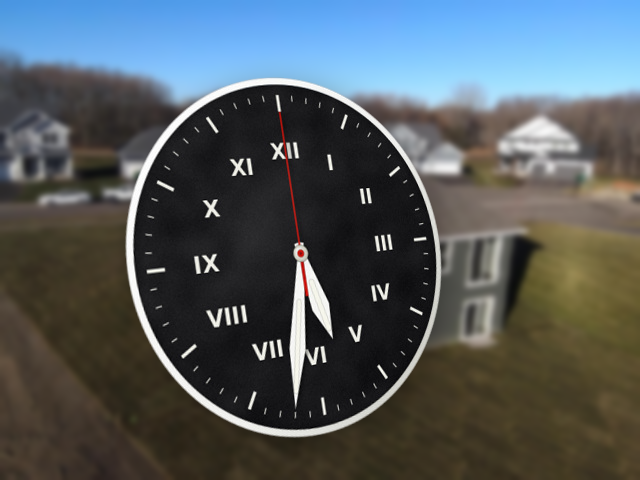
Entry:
5.32.00
